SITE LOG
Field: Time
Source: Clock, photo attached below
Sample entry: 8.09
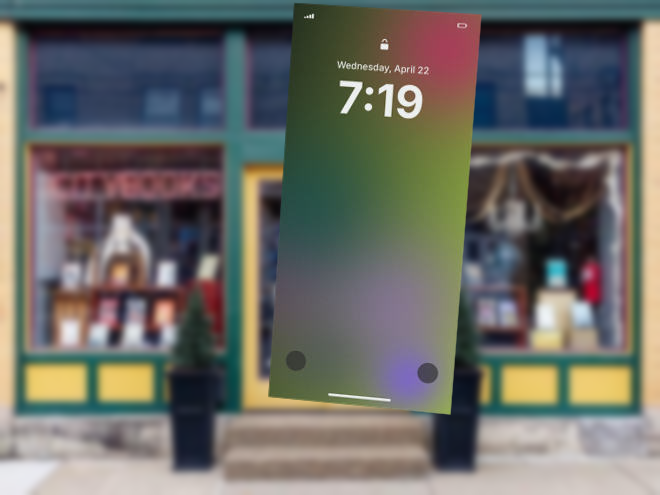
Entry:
7.19
